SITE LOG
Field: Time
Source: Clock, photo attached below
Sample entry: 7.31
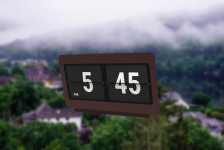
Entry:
5.45
